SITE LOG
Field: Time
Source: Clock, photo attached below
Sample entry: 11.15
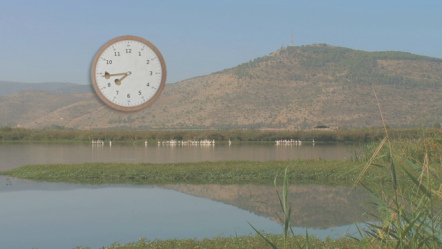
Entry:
7.44
